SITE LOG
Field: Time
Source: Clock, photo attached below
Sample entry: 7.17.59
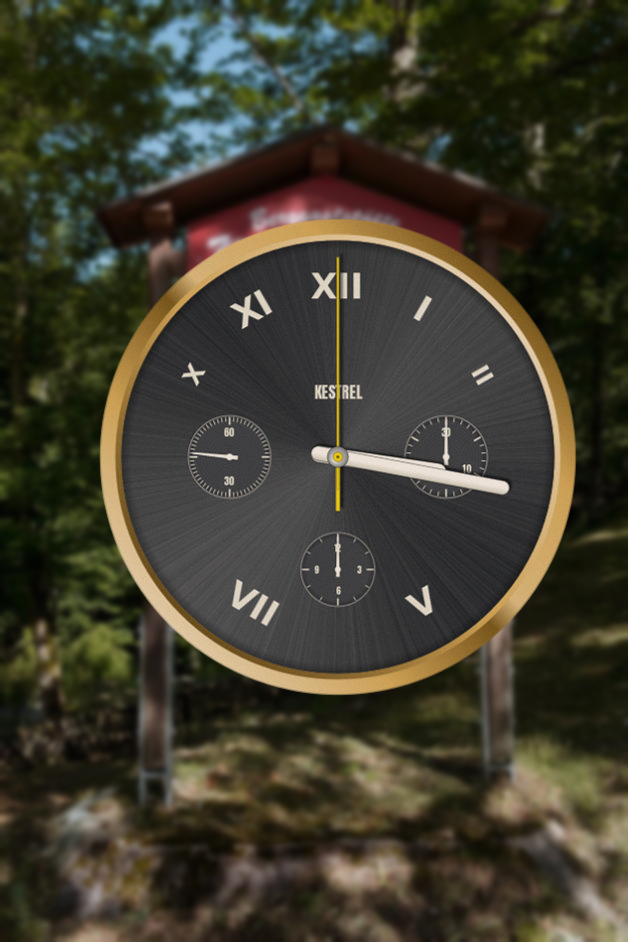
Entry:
3.16.46
